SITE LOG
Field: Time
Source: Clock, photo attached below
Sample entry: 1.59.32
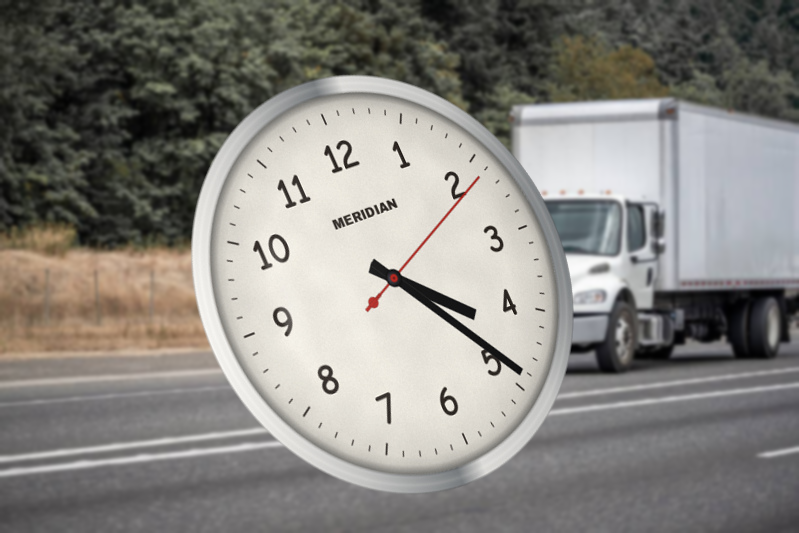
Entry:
4.24.11
